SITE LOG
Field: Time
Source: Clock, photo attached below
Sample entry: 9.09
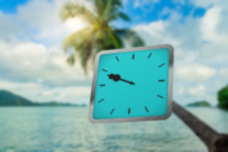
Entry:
9.49
